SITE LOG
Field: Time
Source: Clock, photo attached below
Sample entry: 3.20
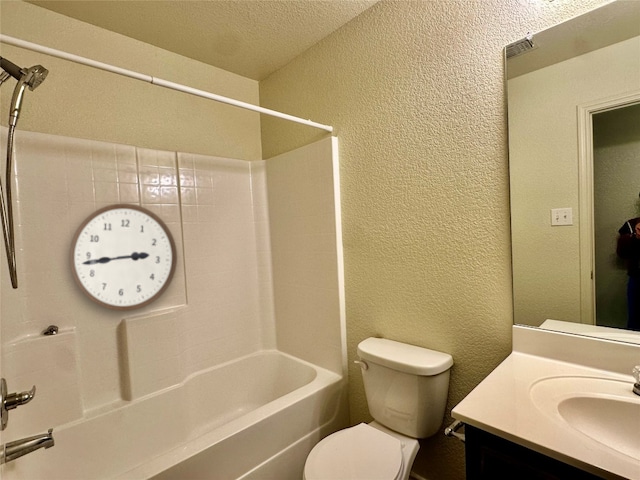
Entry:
2.43
